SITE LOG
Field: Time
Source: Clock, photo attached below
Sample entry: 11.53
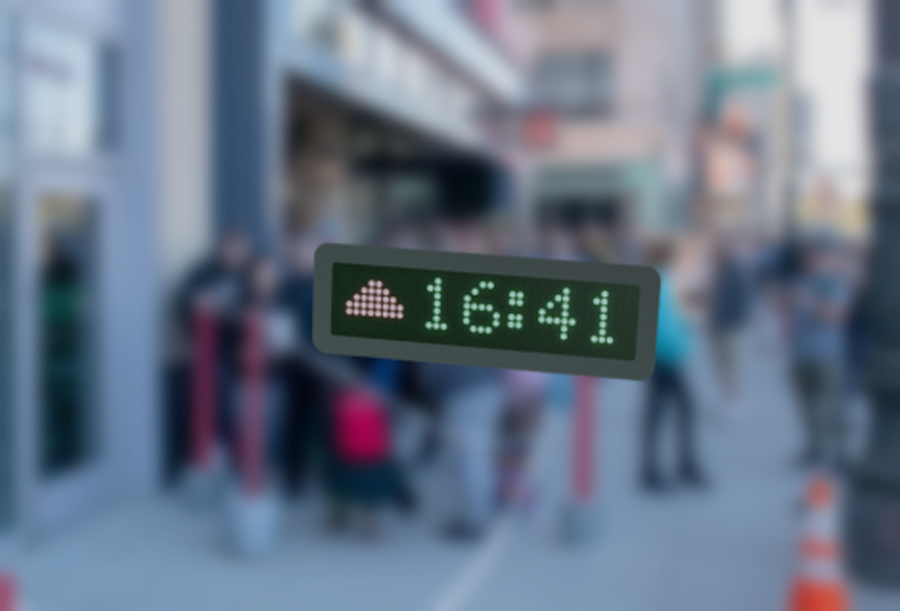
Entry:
16.41
